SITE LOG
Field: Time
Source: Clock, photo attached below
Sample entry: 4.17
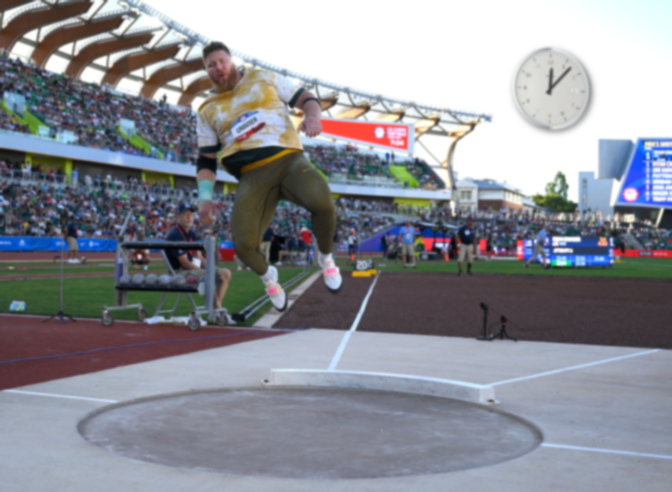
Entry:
12.07
